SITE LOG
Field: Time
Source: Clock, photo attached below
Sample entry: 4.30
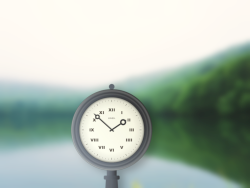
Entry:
1.52
